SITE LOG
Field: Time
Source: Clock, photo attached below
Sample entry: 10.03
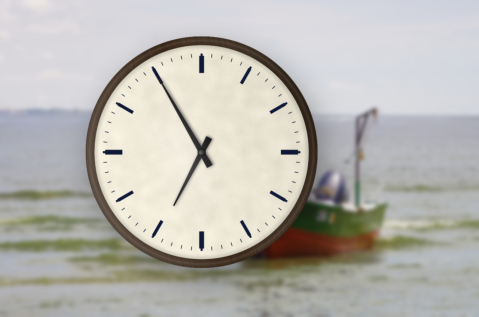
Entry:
6.55
